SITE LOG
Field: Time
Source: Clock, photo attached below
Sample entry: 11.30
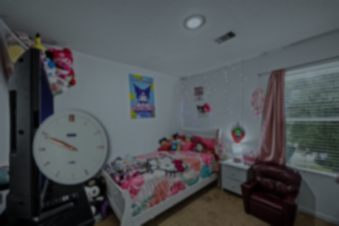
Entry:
9.49
